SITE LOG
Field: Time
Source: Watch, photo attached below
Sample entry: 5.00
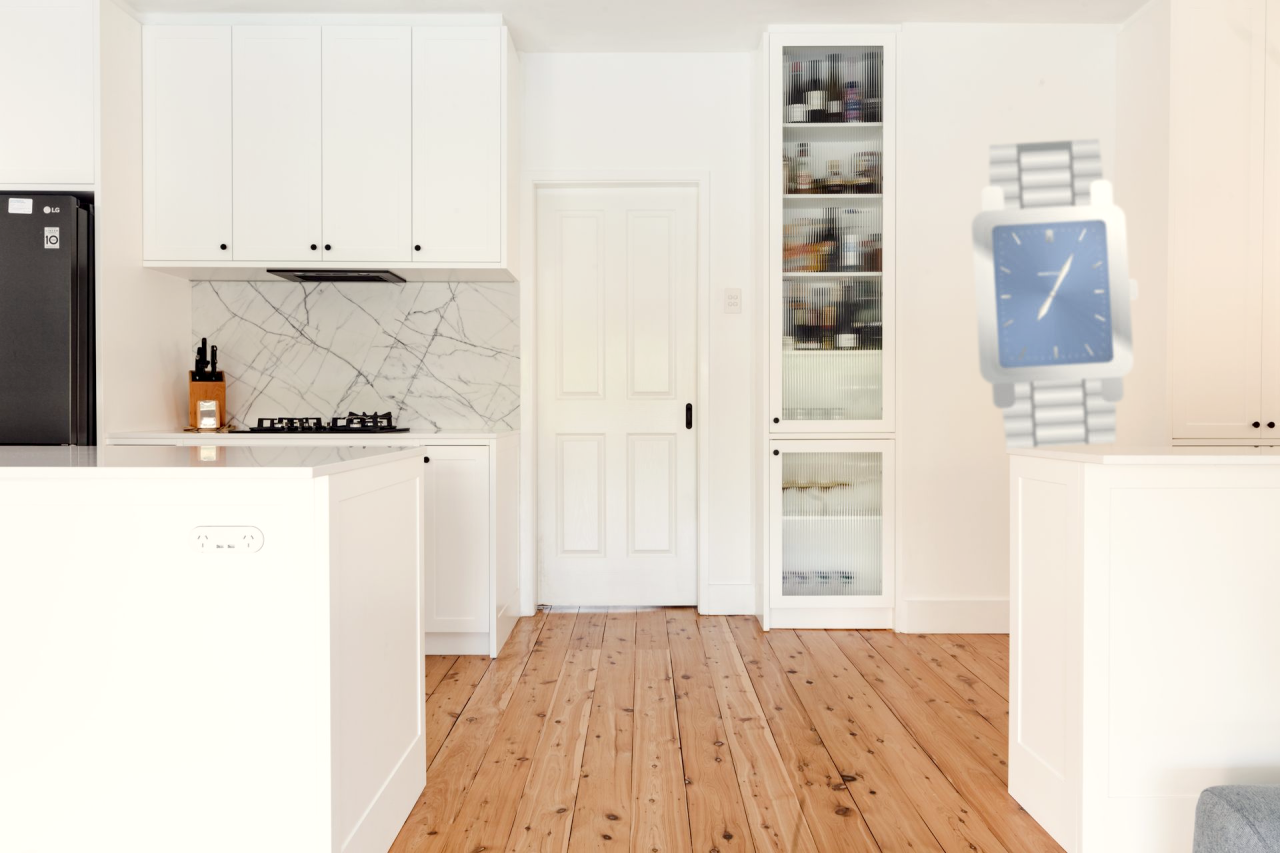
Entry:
7.05
